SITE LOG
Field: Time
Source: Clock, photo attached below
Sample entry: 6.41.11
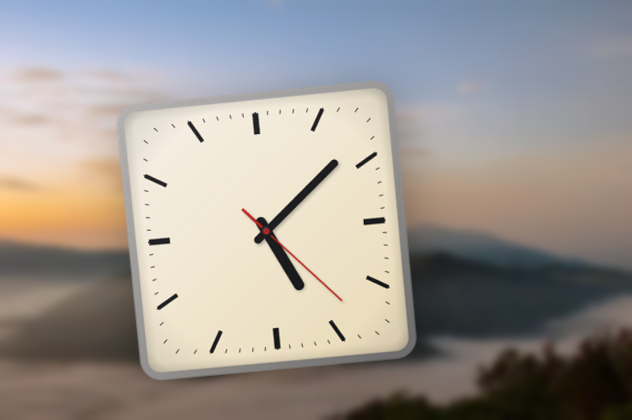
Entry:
5.08.23
